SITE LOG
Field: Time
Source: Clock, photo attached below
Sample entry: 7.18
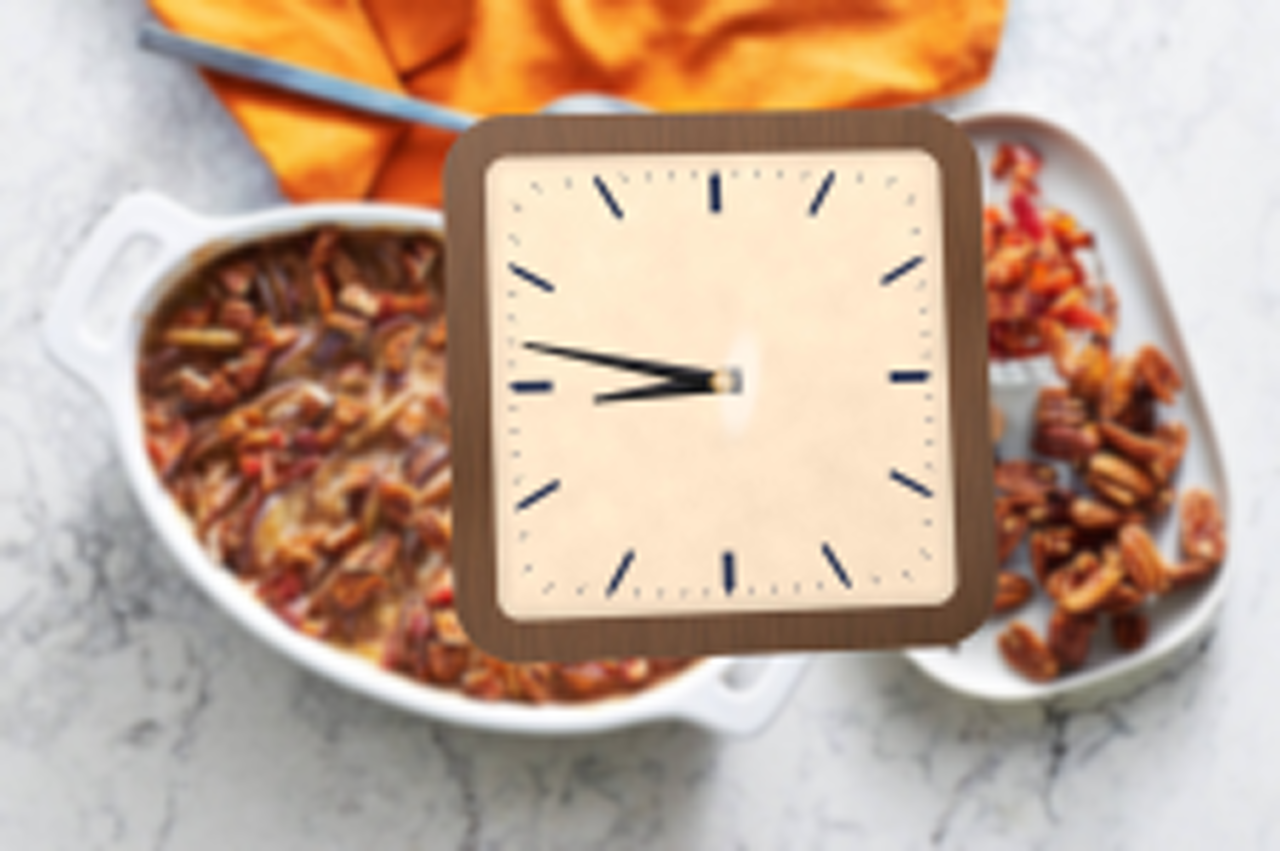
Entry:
8.47
